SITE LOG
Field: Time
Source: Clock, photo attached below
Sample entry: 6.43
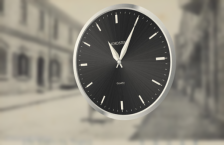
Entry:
11.05
